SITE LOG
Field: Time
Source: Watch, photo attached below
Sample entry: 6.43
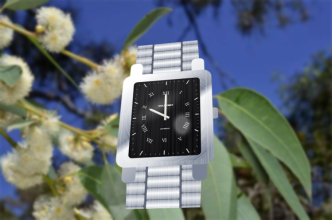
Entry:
10.00
